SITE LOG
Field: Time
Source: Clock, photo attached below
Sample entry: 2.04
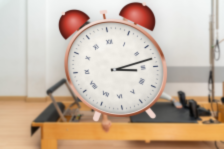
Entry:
3.13
